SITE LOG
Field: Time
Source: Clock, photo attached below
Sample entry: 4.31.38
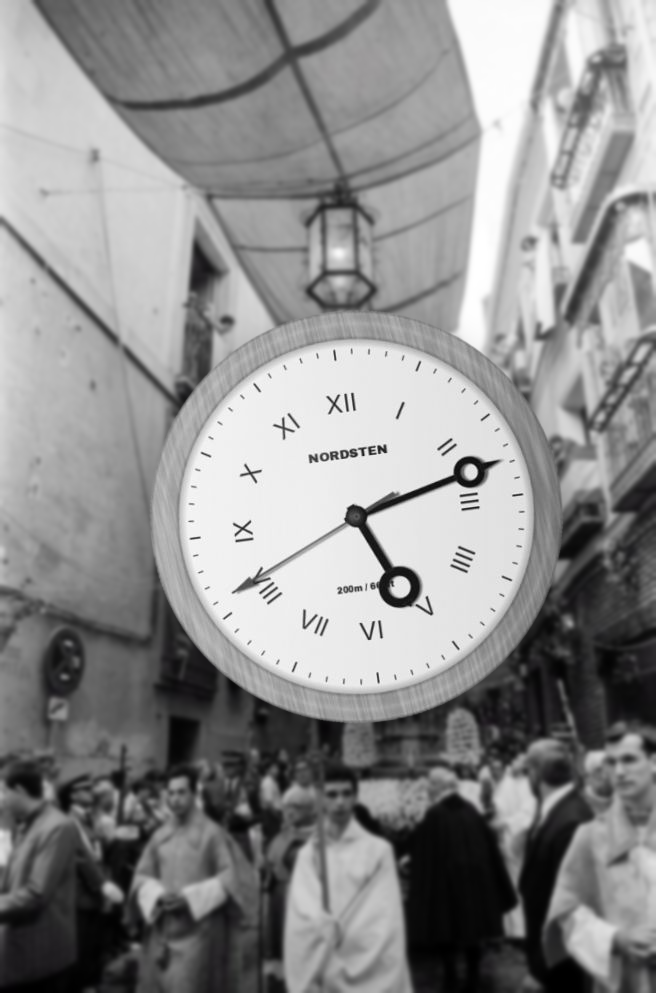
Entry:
5.12.41
